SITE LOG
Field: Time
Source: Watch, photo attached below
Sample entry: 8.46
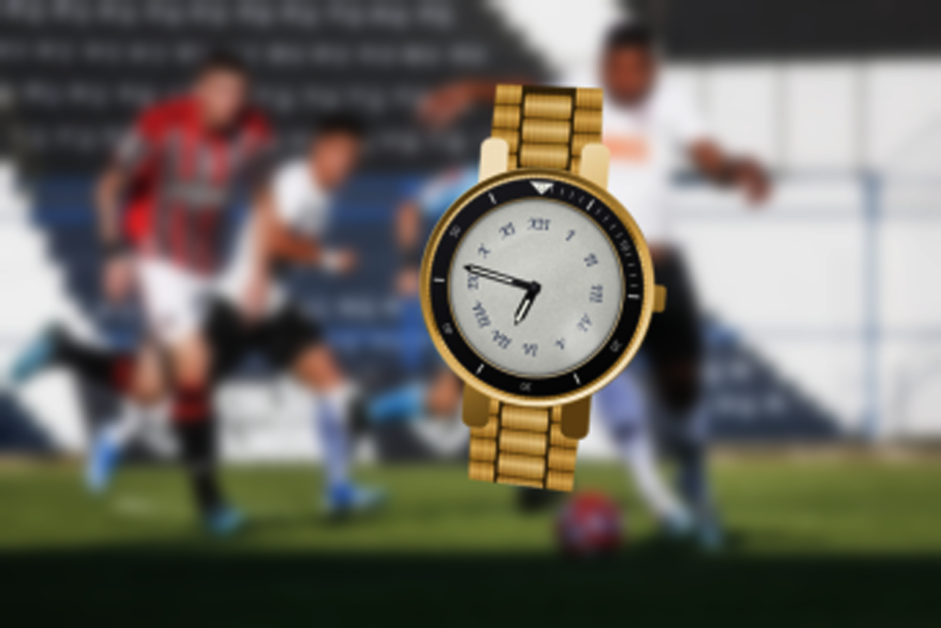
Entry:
6.47
